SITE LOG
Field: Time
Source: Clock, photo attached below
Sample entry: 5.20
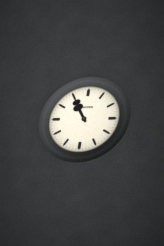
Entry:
10.55
